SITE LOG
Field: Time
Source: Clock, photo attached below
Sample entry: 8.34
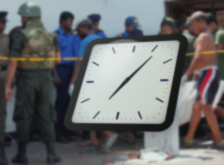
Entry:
7.06
